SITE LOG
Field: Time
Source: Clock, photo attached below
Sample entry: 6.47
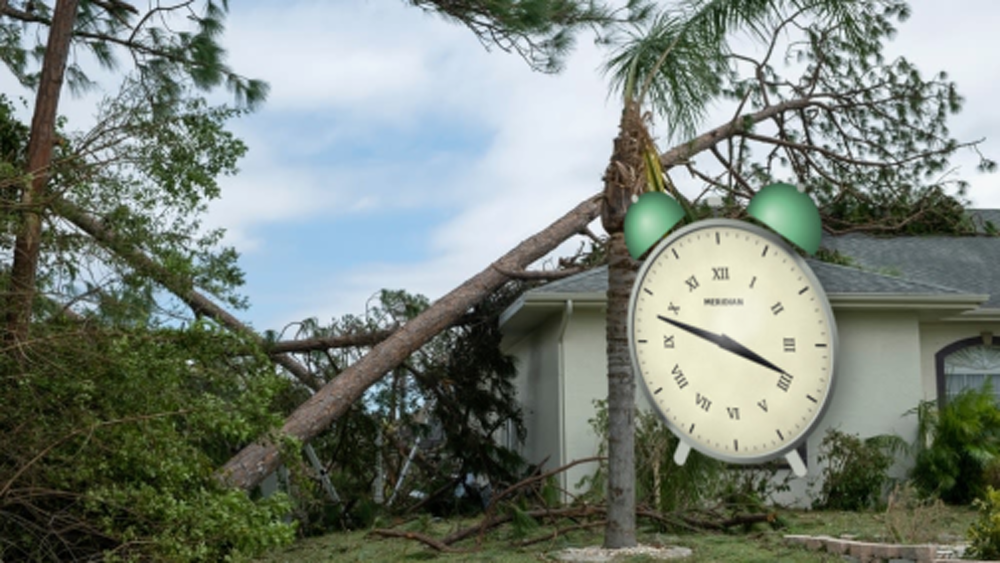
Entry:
3.48
